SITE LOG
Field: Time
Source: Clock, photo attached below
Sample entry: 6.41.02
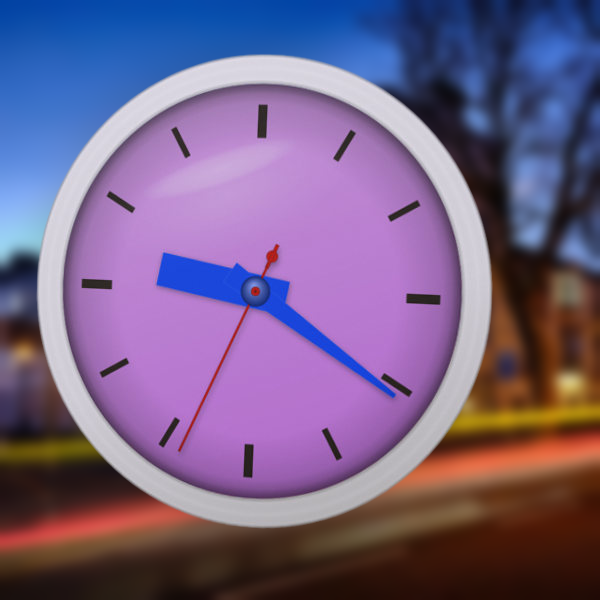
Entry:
9.20.34
